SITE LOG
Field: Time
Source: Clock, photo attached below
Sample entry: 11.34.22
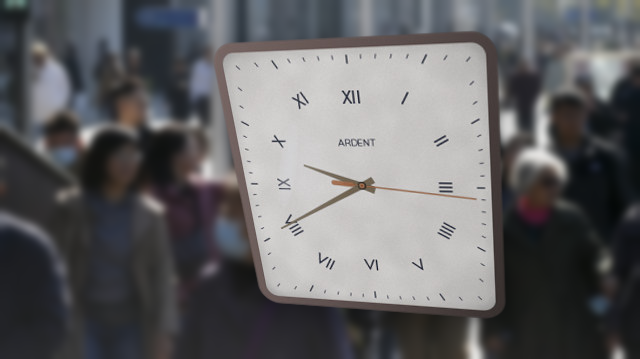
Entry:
9.40.16
